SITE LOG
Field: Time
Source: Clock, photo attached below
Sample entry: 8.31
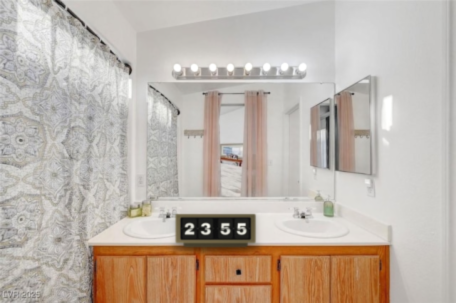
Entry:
23.55
